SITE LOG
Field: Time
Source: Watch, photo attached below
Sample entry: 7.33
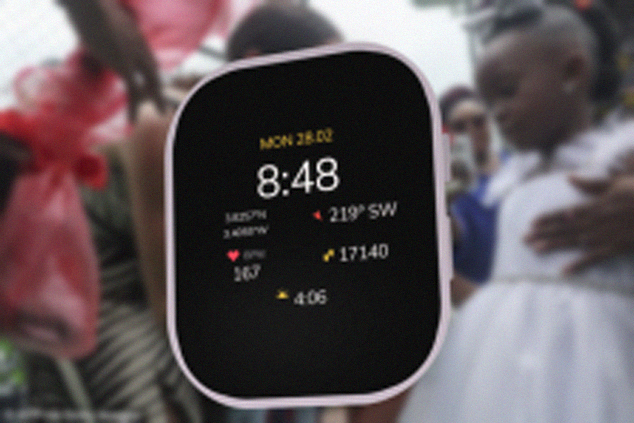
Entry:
8.48
